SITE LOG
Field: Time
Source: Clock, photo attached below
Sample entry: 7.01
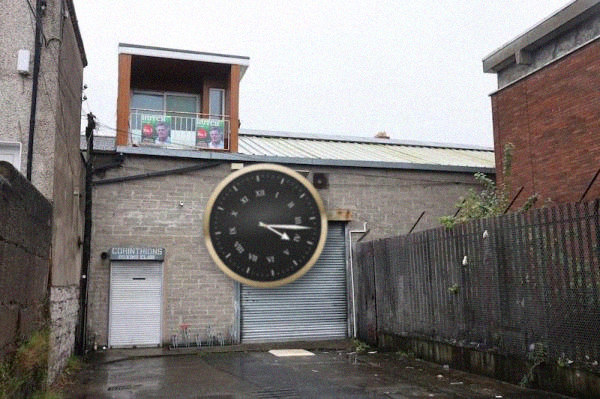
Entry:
4.17
